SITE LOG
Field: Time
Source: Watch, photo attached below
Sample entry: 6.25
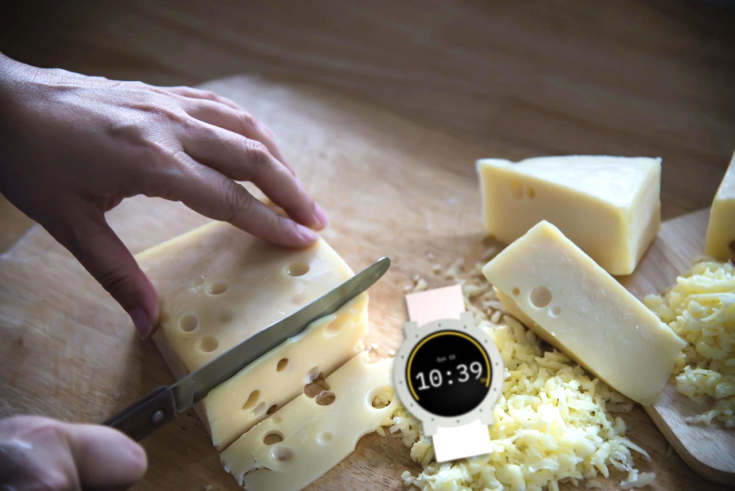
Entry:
10.39
